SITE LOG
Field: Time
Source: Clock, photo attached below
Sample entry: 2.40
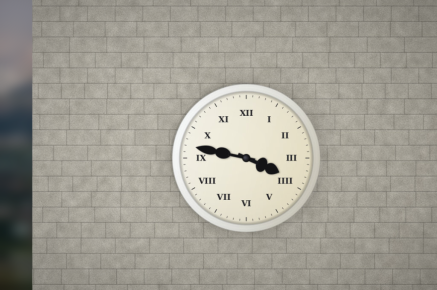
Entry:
3.47
